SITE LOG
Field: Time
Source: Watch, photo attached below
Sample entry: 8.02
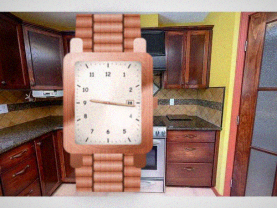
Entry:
9.16
